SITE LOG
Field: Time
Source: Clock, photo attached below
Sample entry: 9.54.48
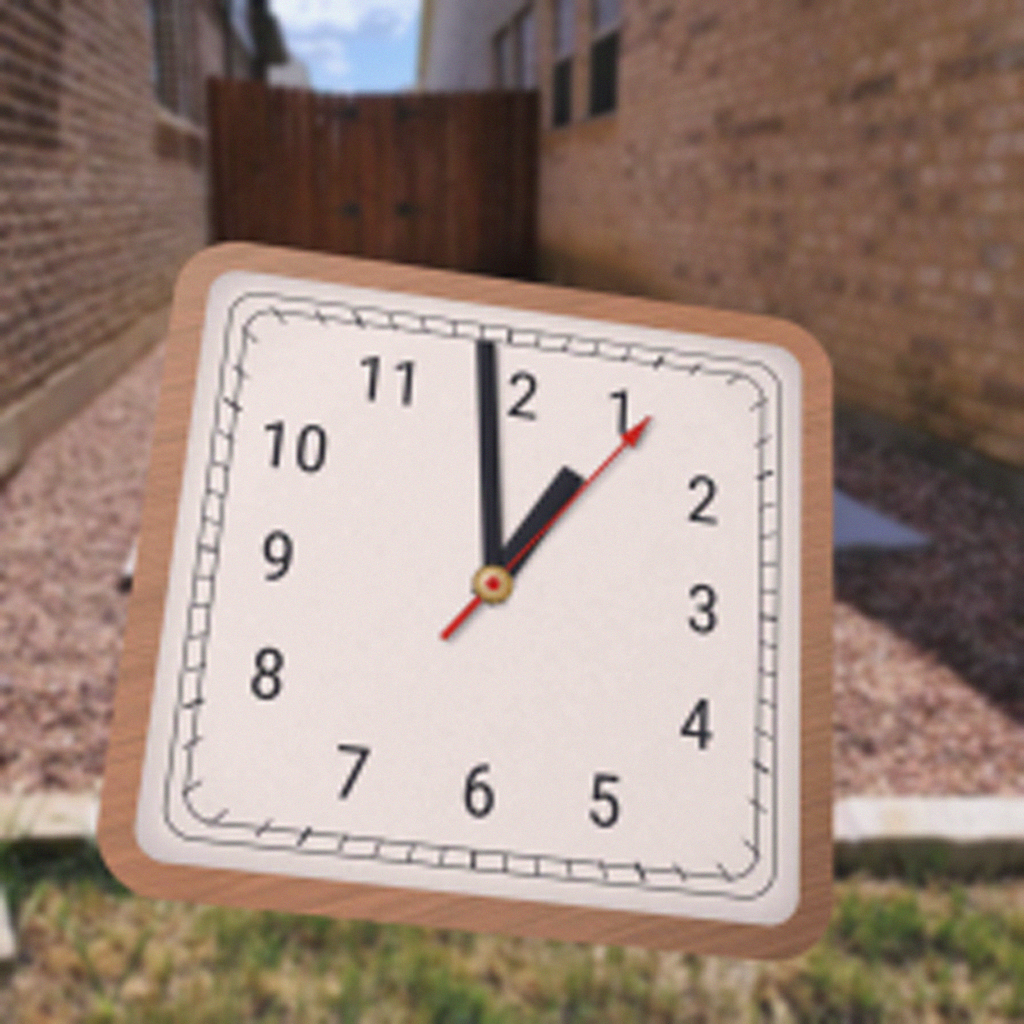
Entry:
12.59.06
